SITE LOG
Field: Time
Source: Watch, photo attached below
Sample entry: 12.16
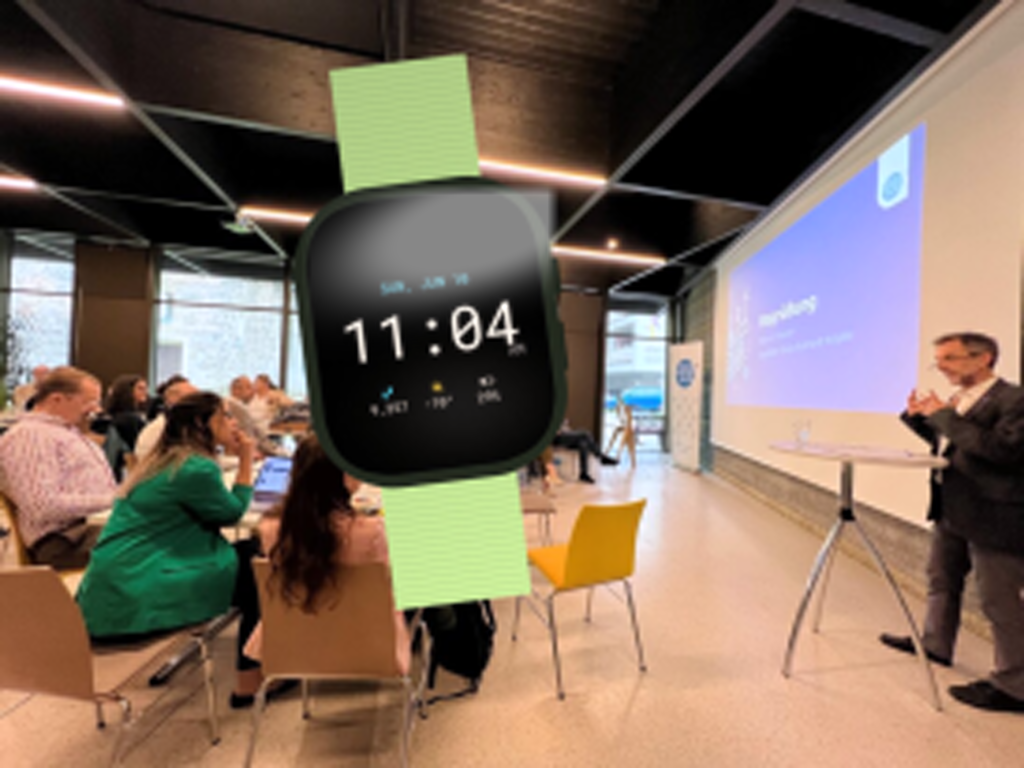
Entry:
11.04
